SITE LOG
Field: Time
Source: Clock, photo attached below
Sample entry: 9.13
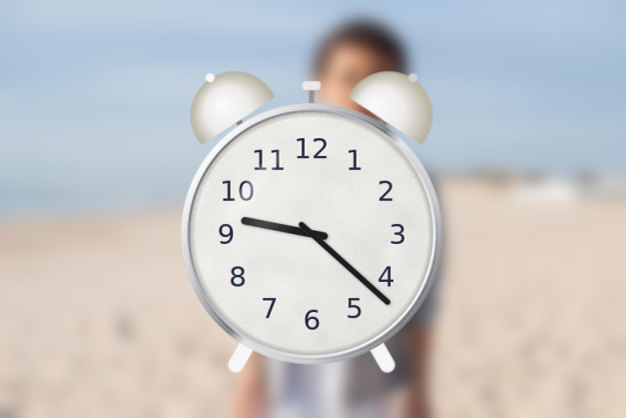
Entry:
9.22
